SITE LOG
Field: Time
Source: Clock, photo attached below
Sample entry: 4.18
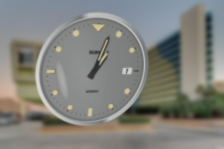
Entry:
1.03
